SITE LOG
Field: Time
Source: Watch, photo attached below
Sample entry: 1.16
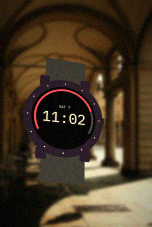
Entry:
11.02
